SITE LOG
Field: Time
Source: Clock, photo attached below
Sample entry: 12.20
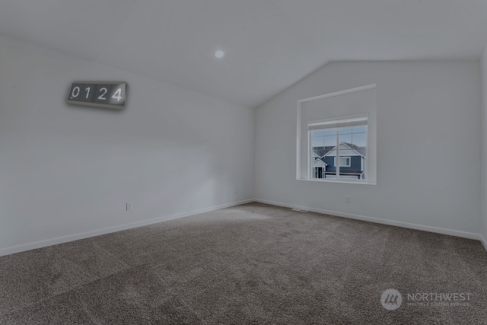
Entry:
1.24
